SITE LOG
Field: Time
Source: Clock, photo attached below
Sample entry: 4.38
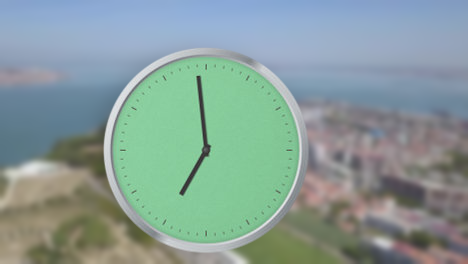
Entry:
6.59
